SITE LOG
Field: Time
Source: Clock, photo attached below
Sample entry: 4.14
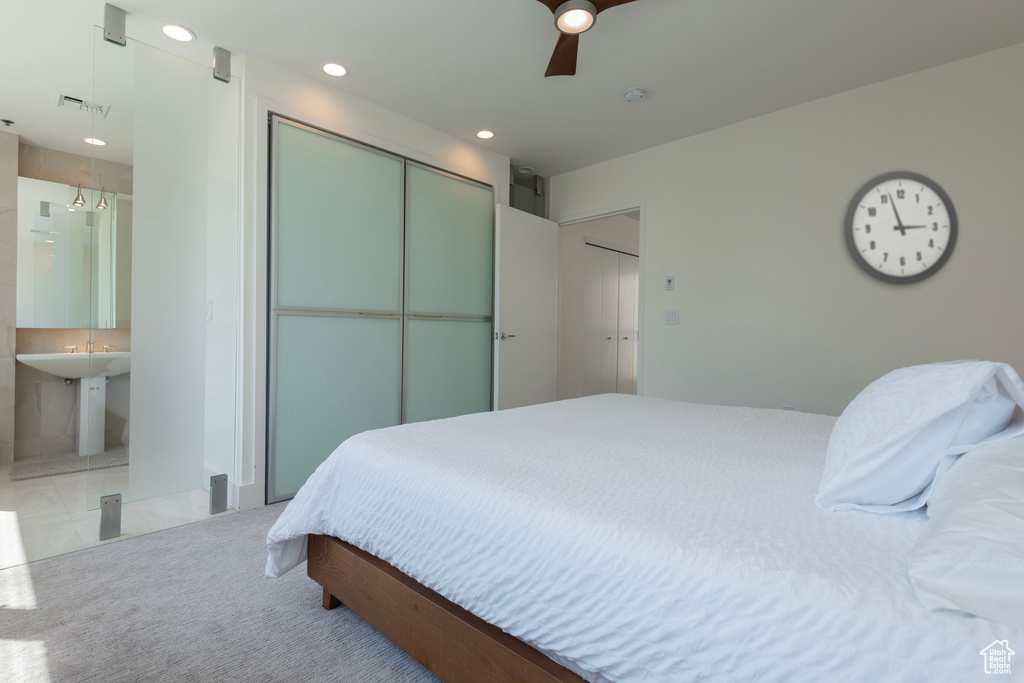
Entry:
2.57
